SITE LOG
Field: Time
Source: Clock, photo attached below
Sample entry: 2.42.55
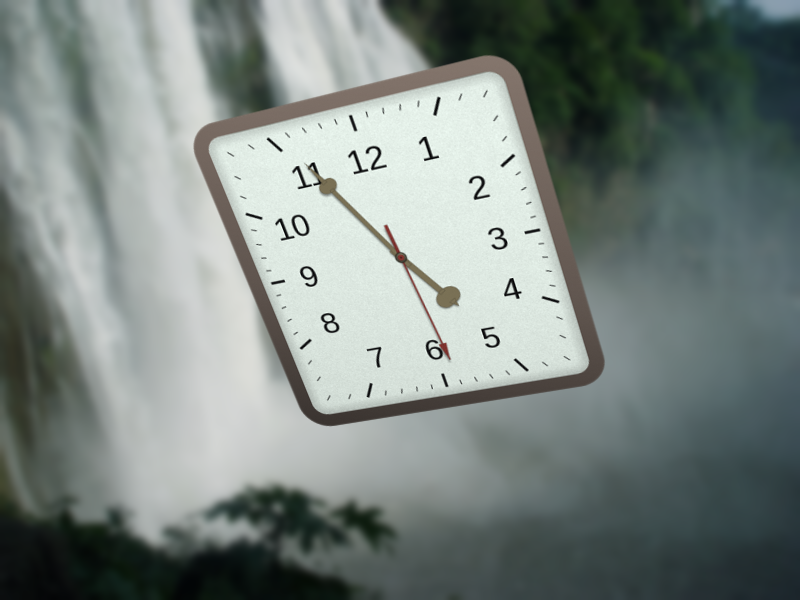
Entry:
4.55.29
